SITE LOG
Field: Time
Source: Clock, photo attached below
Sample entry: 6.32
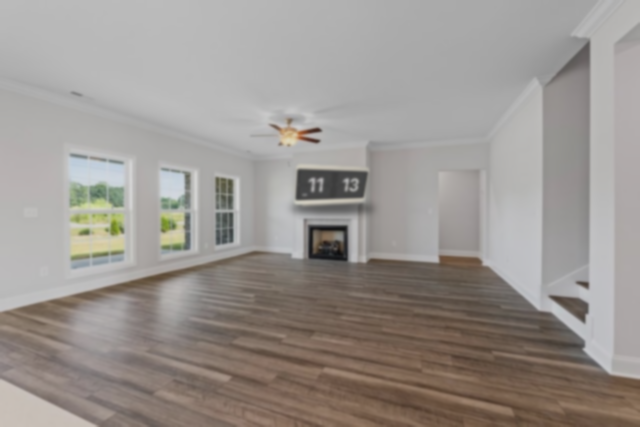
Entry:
11.13
